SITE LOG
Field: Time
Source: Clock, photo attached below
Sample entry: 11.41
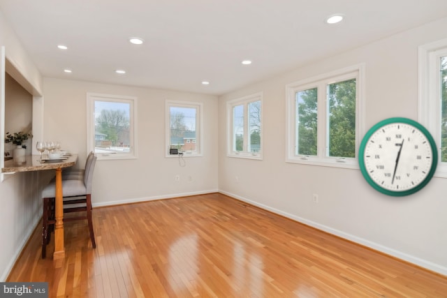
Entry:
12.32
